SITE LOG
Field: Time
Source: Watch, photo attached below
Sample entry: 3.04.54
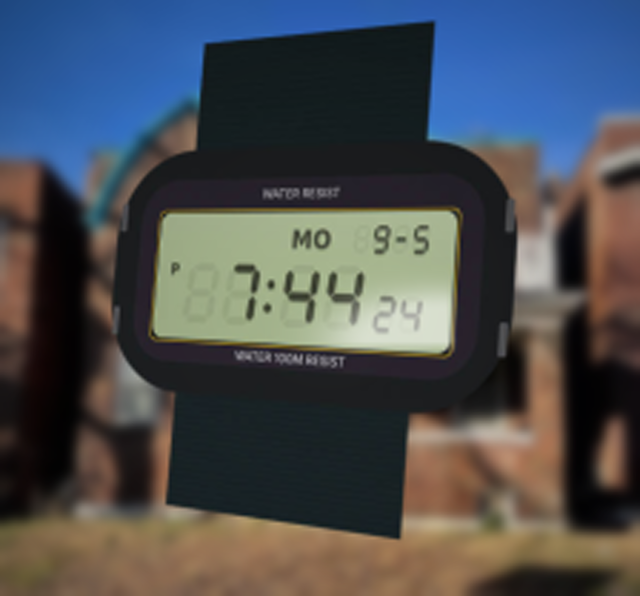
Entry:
7.44.24
